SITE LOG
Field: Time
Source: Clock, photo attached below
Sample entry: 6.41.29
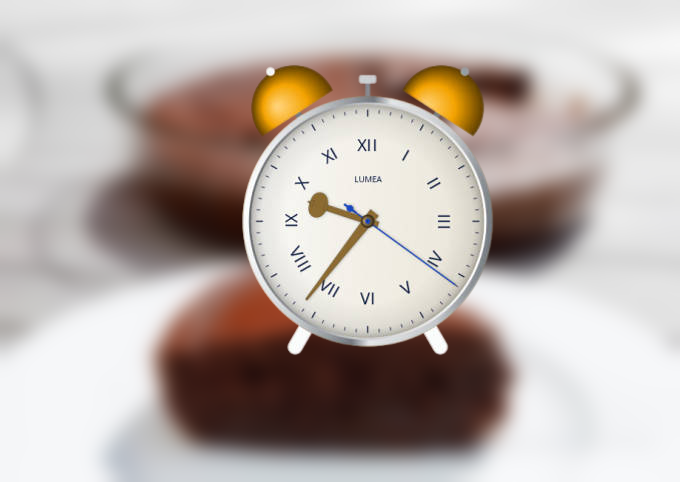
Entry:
9.36.21
